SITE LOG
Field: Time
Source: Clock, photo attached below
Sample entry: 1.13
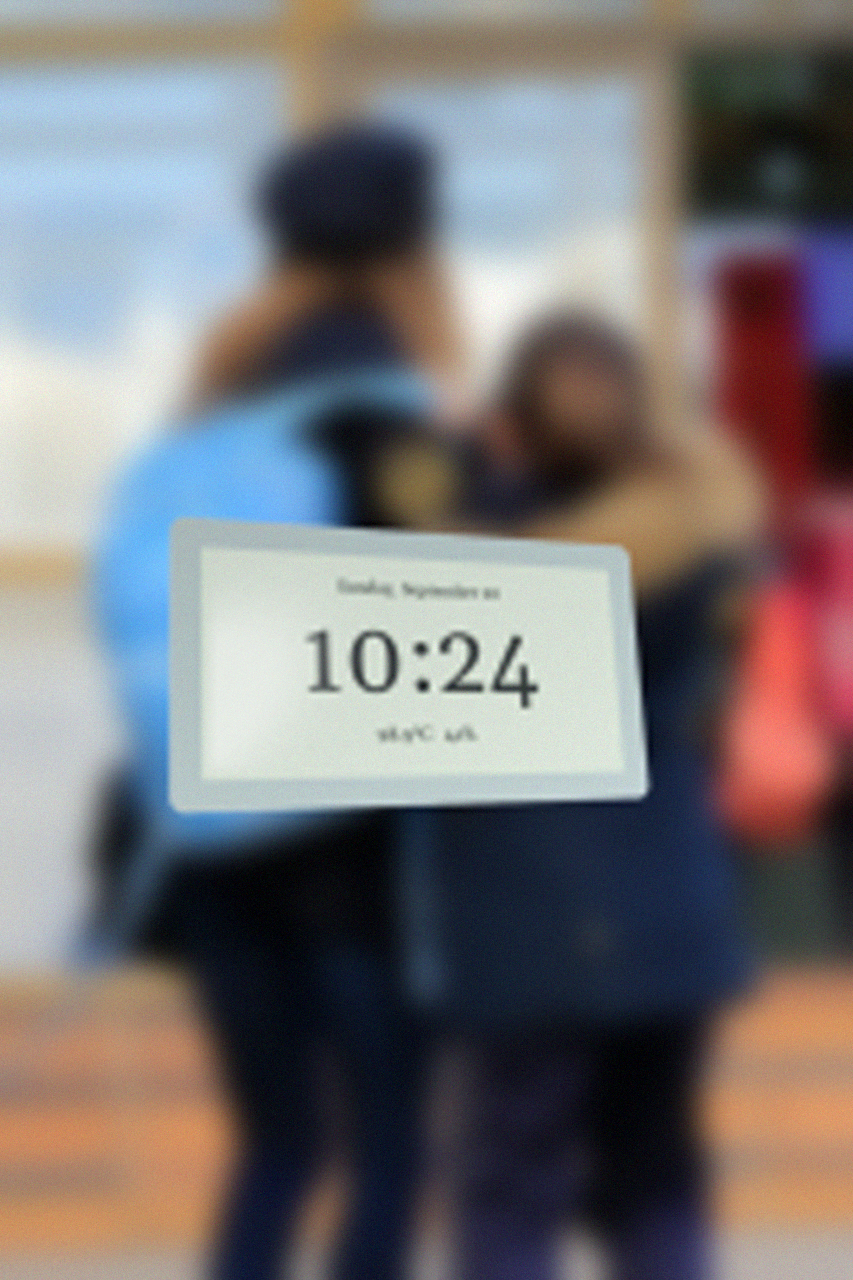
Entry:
10.24
